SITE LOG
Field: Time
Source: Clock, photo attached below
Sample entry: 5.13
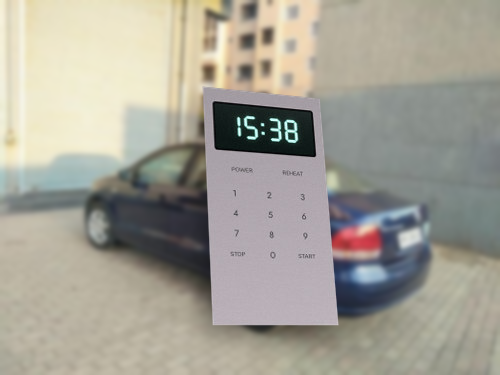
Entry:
15.38
